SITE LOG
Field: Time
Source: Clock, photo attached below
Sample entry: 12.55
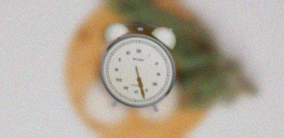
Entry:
5.27
